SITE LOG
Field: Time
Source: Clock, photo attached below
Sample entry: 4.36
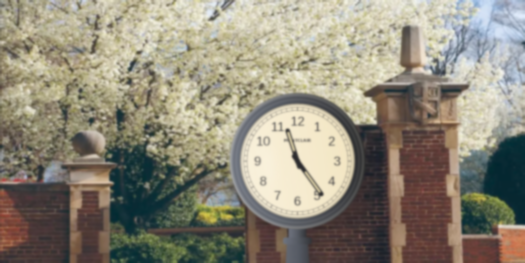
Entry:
11.24
